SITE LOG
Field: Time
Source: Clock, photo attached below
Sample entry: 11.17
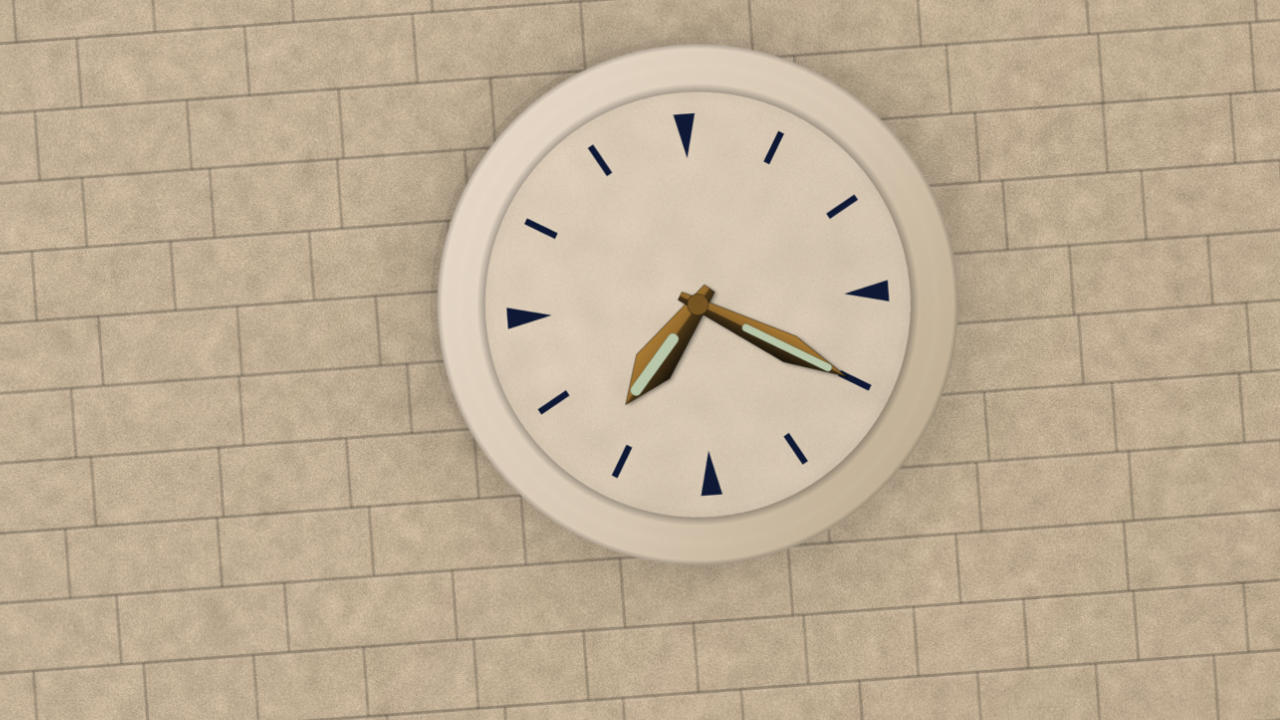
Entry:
7.20
